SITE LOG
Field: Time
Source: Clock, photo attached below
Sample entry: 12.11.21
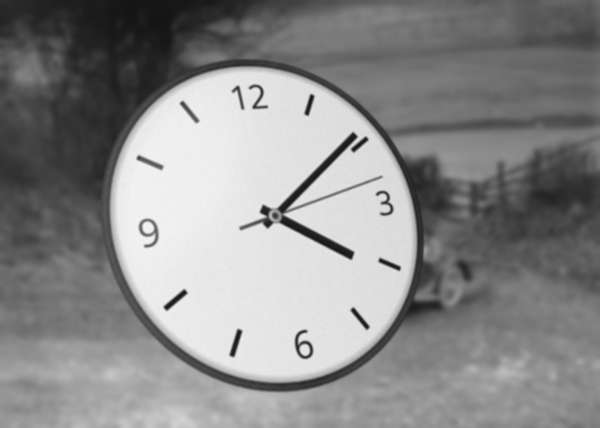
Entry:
4.09.13
